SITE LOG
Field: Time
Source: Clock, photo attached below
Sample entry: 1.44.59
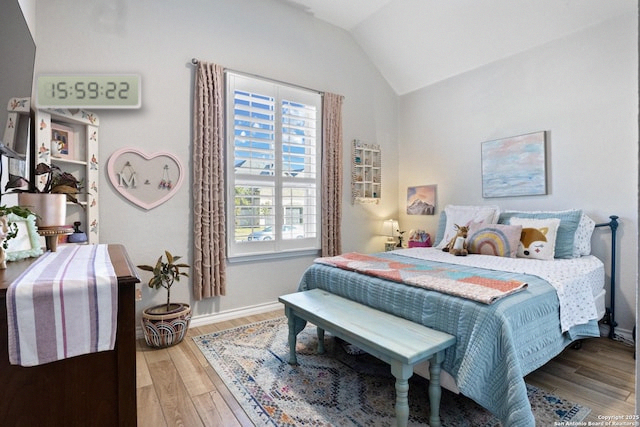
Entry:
15.59.22
